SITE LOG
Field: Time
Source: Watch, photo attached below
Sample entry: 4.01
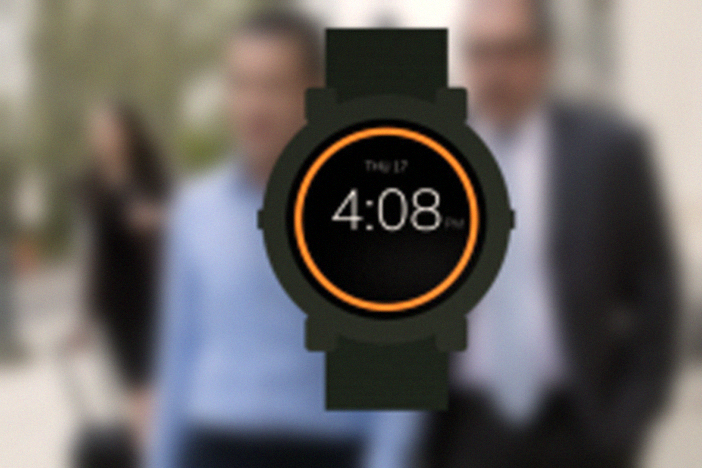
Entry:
4.08
